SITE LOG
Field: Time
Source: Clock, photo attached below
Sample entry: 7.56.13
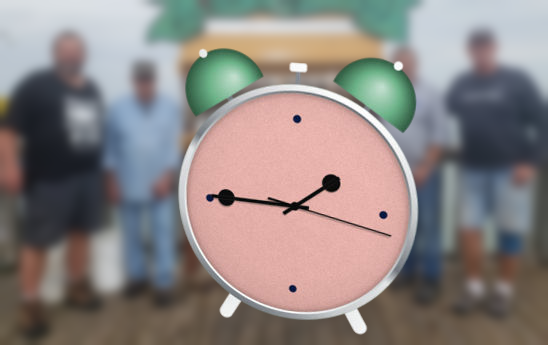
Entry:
1.45.17
